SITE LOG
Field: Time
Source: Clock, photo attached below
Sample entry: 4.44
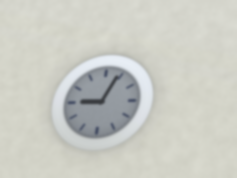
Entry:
9.04
